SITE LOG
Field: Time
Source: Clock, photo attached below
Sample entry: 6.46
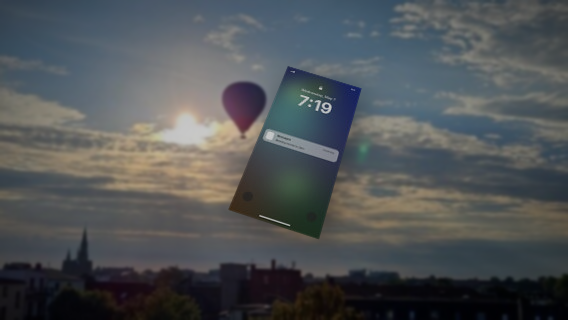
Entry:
7.19
